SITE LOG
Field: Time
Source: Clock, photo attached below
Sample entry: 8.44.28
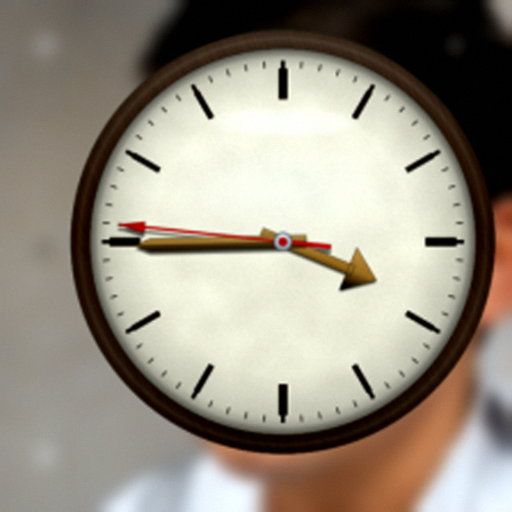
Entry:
3.44.46
